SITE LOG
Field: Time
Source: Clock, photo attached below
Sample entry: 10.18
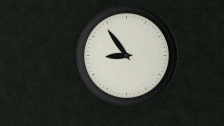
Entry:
8.54
